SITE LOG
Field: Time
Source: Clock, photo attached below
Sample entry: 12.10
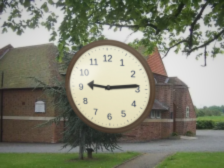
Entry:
9.14
